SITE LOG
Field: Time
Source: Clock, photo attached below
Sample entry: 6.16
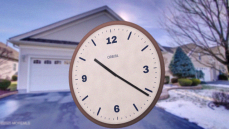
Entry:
10.21
